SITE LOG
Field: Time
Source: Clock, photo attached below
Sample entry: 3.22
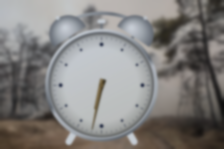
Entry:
6.32
